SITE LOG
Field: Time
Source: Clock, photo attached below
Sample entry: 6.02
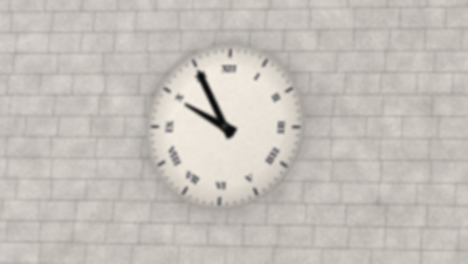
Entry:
9.55
